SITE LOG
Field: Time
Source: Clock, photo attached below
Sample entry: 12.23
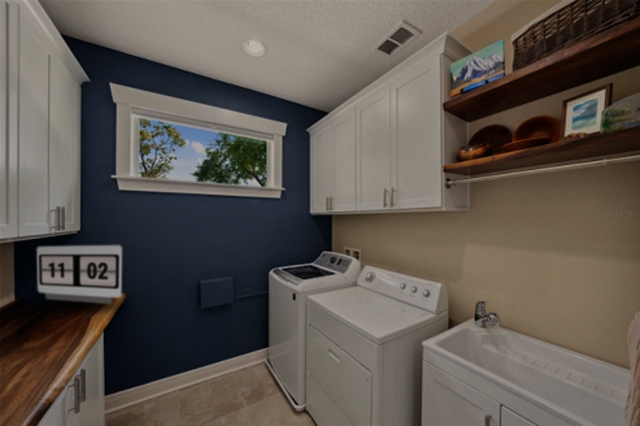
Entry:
11.02
